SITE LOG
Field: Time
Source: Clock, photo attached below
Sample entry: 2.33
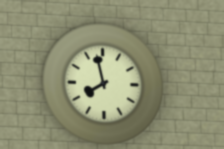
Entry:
7.58
